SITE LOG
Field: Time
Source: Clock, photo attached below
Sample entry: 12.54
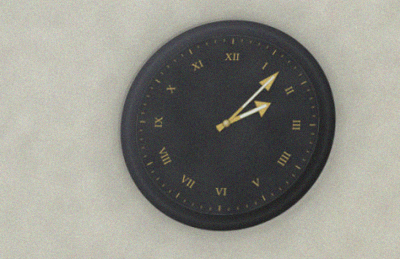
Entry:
2.07
